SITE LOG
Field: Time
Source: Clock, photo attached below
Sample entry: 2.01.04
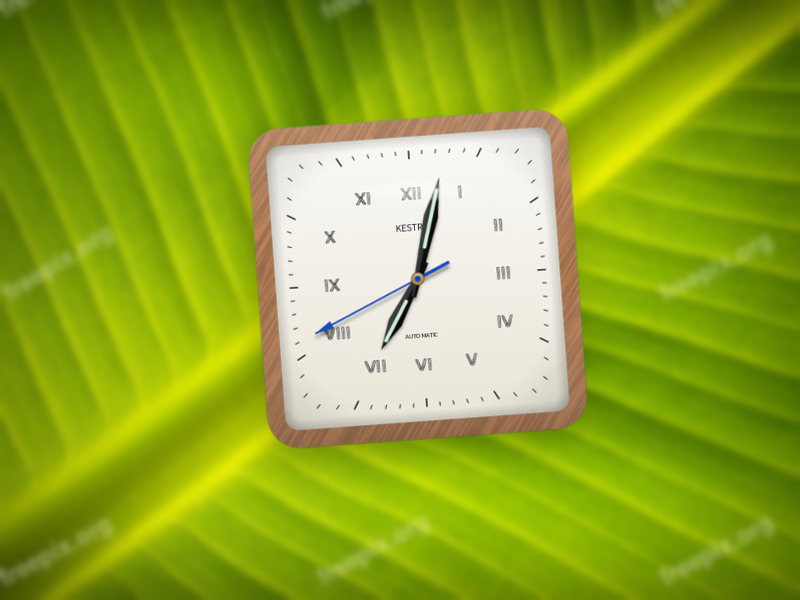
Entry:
7.02.41
